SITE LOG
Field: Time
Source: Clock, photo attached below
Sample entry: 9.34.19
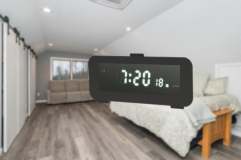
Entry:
7.20.18
